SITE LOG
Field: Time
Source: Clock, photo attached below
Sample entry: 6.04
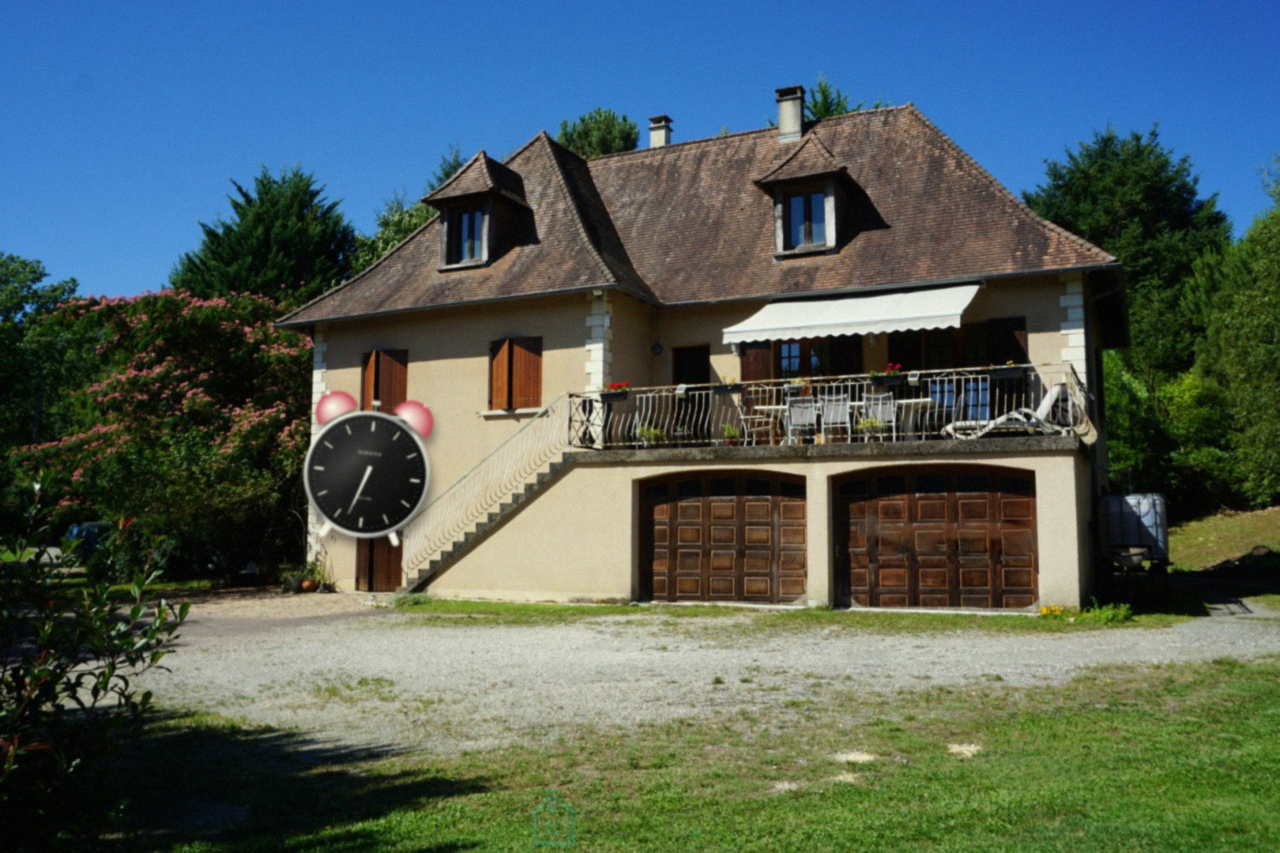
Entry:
6.33
